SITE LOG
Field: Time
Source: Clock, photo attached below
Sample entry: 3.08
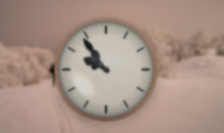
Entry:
9.54
